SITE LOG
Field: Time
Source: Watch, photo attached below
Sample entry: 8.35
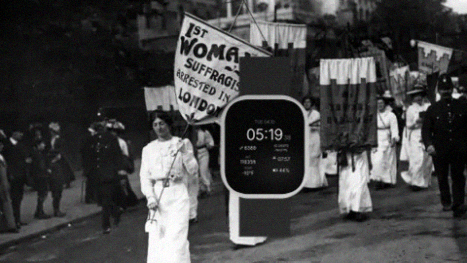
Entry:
5.19
